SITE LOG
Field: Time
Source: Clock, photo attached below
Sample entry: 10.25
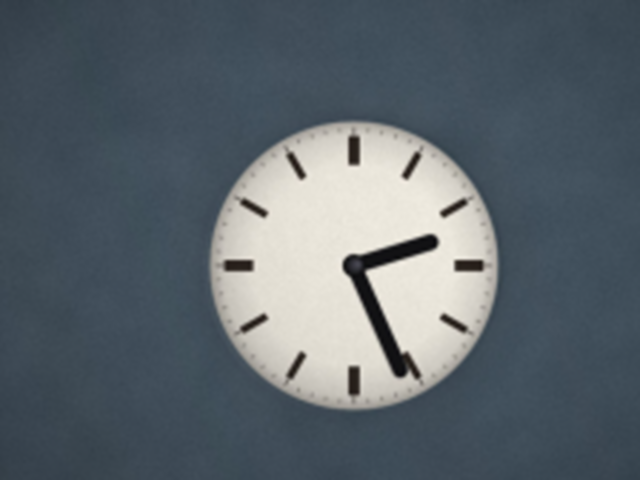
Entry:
2.26
